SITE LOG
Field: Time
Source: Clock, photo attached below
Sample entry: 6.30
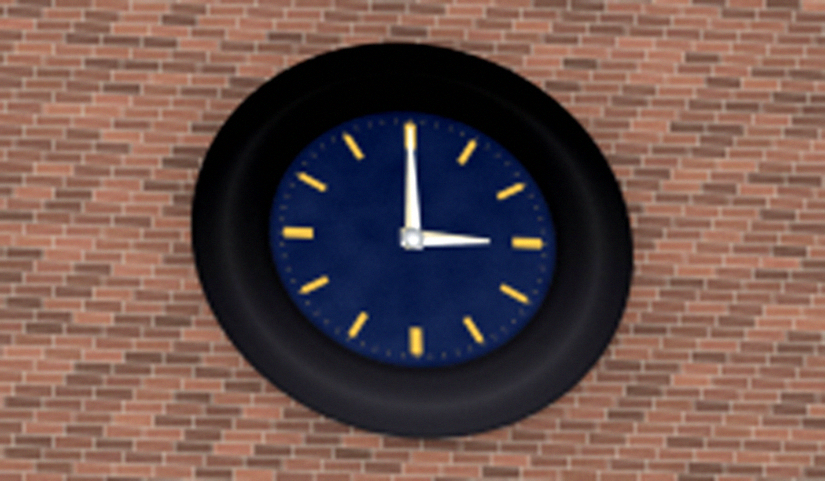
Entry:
3.00
